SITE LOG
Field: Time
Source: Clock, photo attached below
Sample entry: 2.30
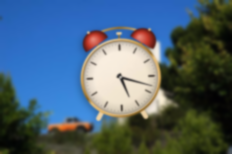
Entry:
5.18
